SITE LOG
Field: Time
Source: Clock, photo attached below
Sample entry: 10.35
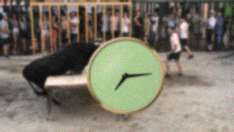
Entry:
7.14
